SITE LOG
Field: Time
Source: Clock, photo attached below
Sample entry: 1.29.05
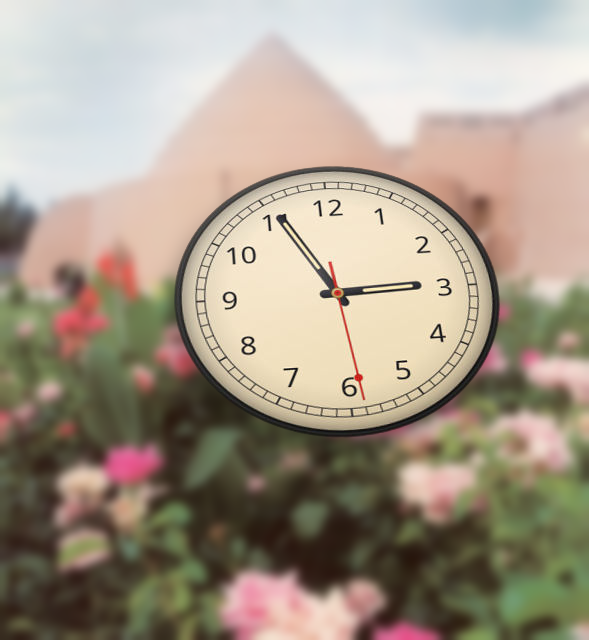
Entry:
2.55.29
